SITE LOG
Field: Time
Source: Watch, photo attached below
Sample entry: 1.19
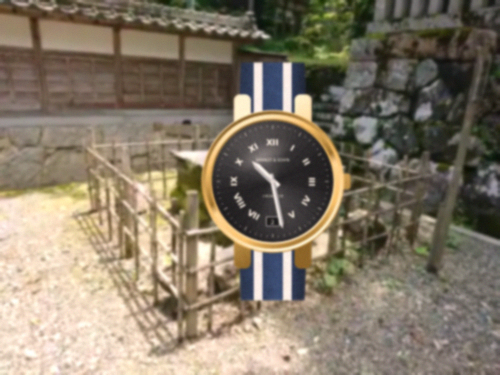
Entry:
10.28
